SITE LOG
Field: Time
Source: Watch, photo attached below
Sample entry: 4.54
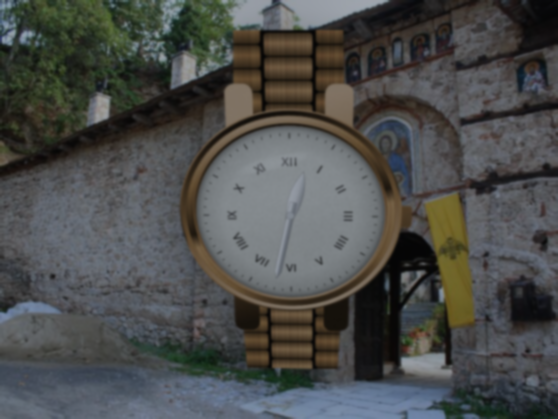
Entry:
12.32
